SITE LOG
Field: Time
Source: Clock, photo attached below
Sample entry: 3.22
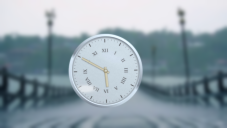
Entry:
5.50
